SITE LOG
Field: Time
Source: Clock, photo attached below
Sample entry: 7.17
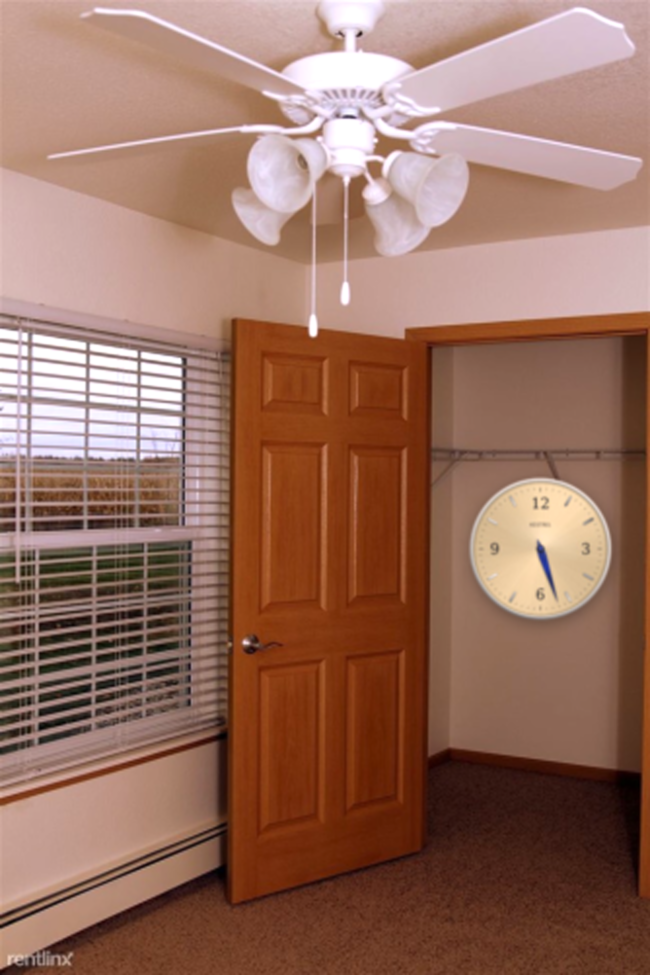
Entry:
5.27
